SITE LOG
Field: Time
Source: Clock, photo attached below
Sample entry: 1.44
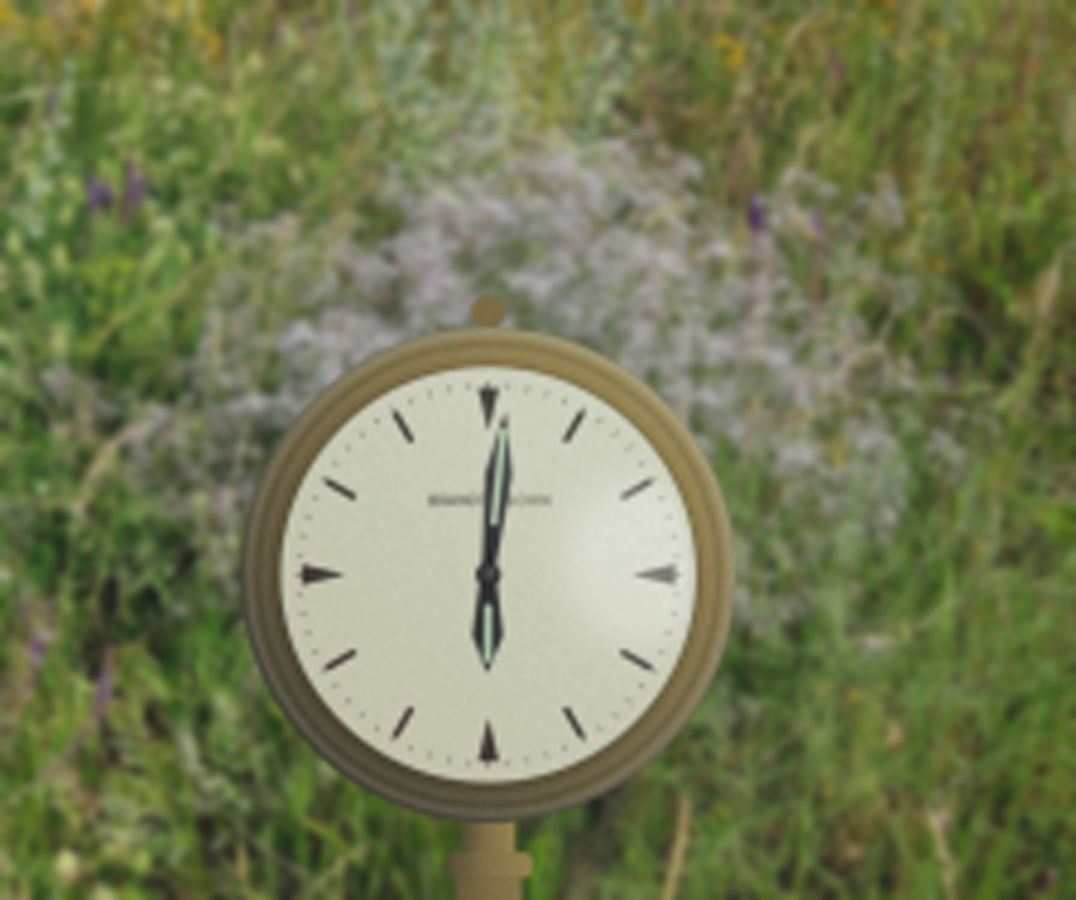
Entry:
6.01
